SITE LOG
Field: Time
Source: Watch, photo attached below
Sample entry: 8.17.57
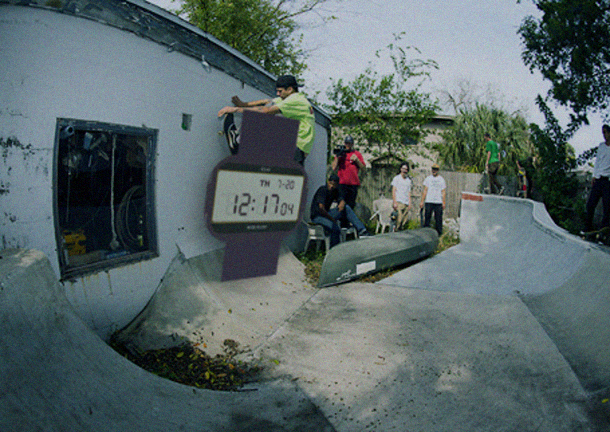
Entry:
12.17.04
